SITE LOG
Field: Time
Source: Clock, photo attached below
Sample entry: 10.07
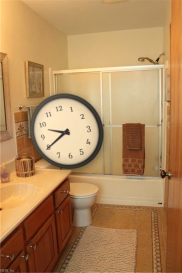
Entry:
9.40
